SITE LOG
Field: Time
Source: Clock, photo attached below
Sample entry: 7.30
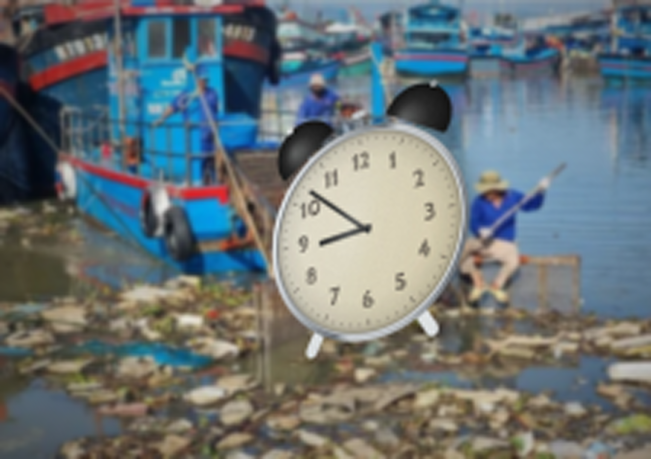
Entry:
8.52
